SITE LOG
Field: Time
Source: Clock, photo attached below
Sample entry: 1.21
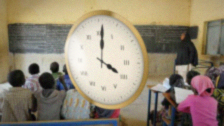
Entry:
4.01
